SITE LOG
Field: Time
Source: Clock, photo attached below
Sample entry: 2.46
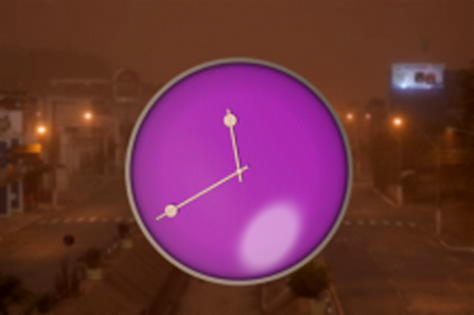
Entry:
11.40
